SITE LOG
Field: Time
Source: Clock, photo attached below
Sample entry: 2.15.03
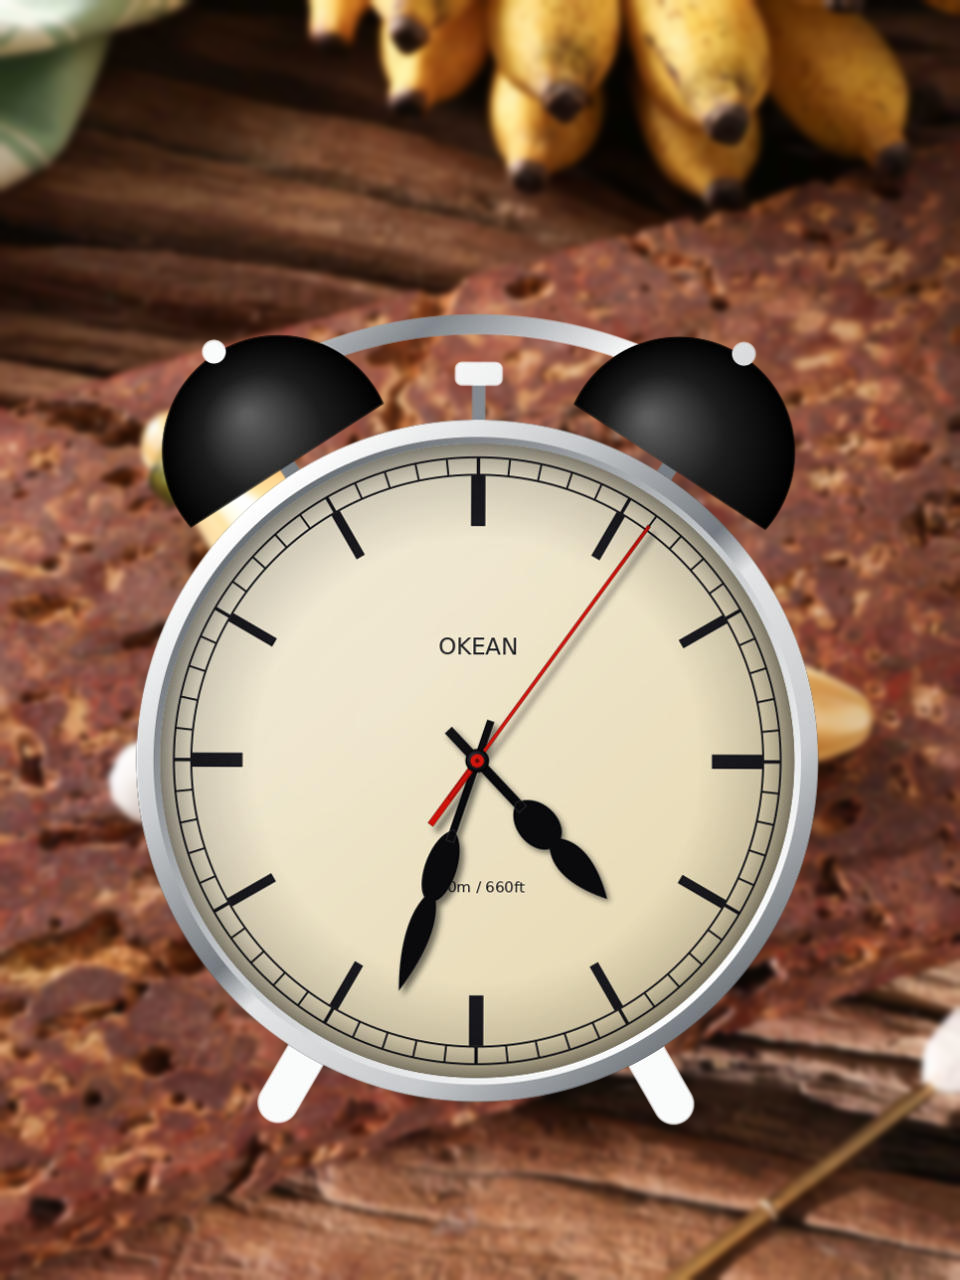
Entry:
4.33.06
